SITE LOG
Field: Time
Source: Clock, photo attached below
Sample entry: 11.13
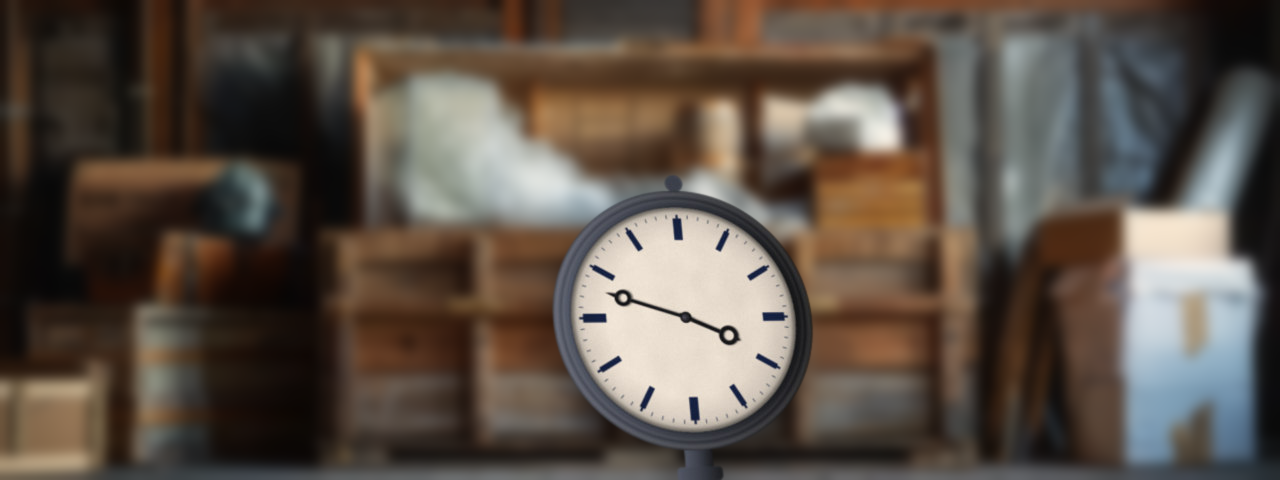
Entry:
3.48
